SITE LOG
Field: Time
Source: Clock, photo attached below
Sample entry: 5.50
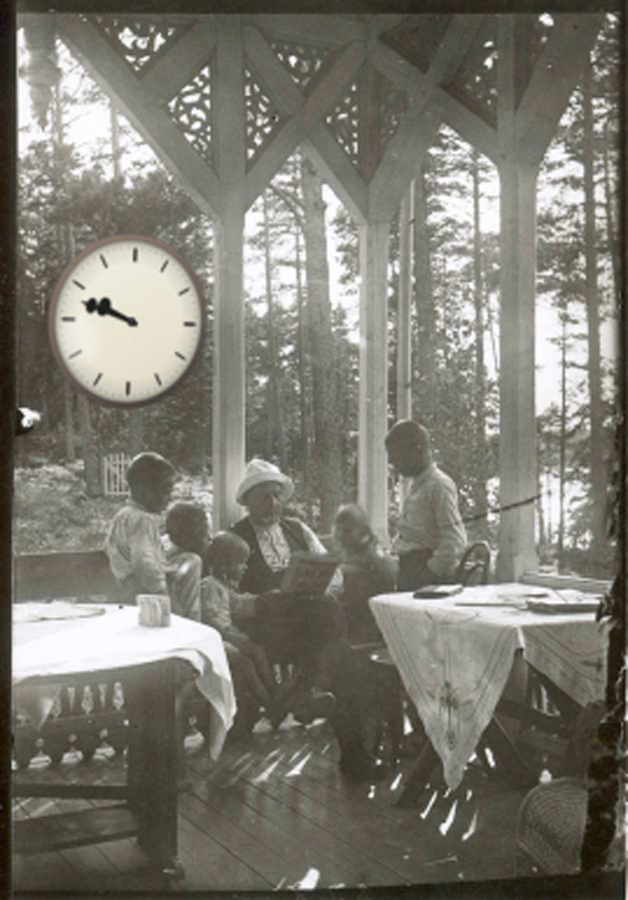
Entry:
9.48
